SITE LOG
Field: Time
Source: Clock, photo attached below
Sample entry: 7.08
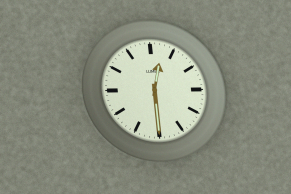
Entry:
12.30
